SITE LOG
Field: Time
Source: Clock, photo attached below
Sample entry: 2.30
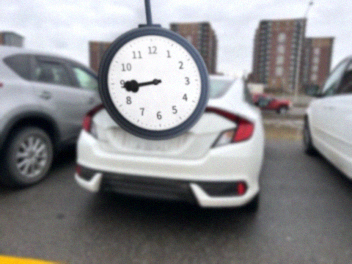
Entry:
8.44
